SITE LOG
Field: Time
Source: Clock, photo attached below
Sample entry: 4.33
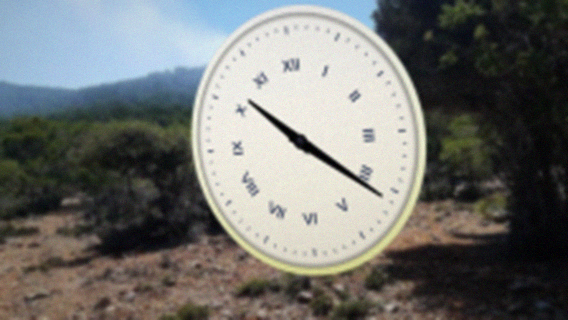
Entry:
10.21
